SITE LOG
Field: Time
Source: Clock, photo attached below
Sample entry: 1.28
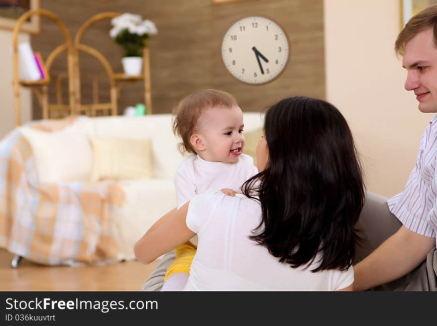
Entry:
4.27
